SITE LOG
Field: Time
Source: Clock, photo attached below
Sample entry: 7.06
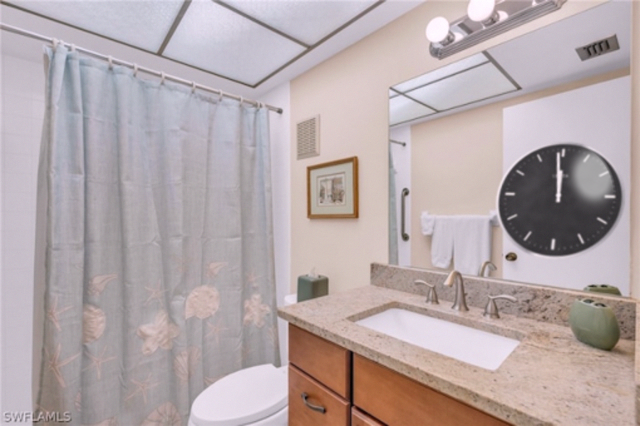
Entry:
11.59
